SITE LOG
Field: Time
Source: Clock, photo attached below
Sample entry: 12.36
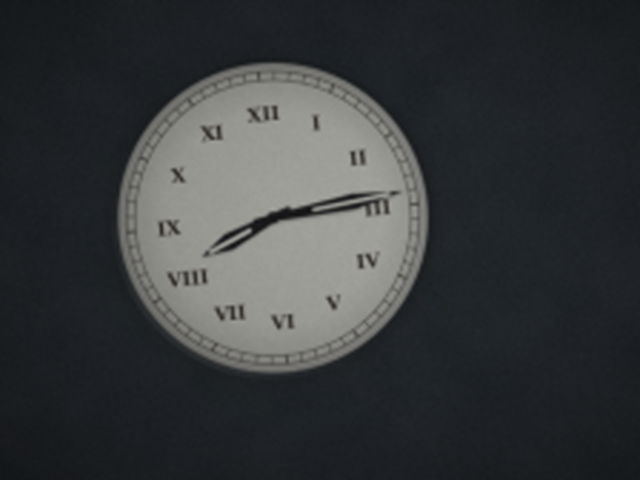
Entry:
8.14
